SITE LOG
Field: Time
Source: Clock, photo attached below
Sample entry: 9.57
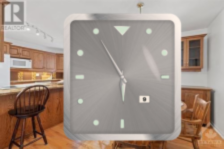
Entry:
5.55
